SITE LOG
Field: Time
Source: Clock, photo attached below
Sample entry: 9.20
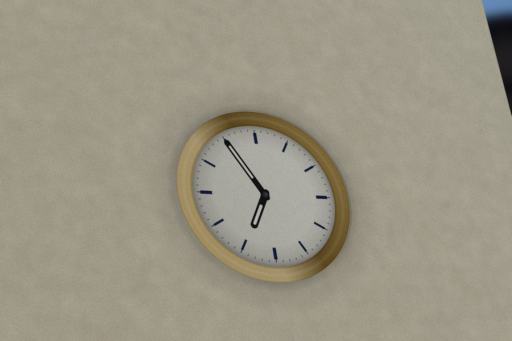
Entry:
6.55
